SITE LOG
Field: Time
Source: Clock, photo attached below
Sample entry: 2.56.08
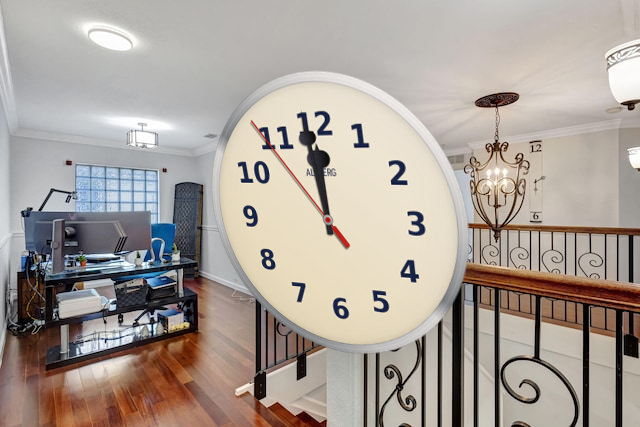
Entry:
11.58.54
